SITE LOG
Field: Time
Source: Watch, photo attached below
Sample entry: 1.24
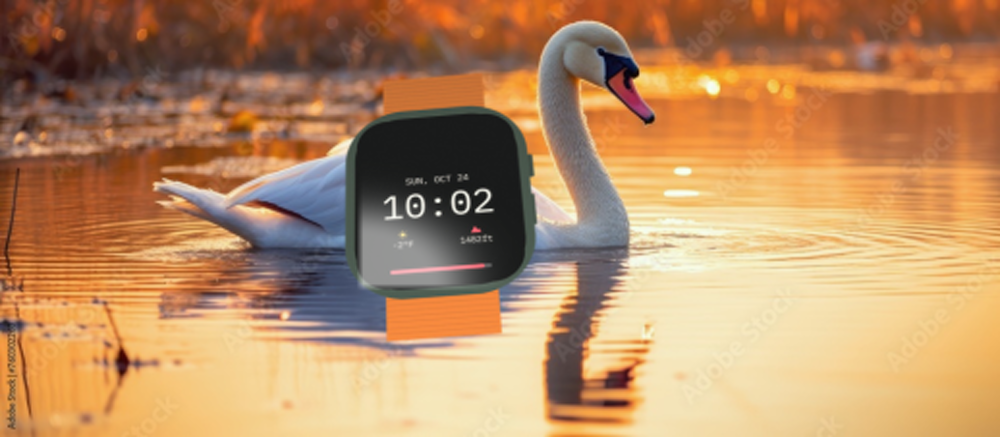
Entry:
10.02
